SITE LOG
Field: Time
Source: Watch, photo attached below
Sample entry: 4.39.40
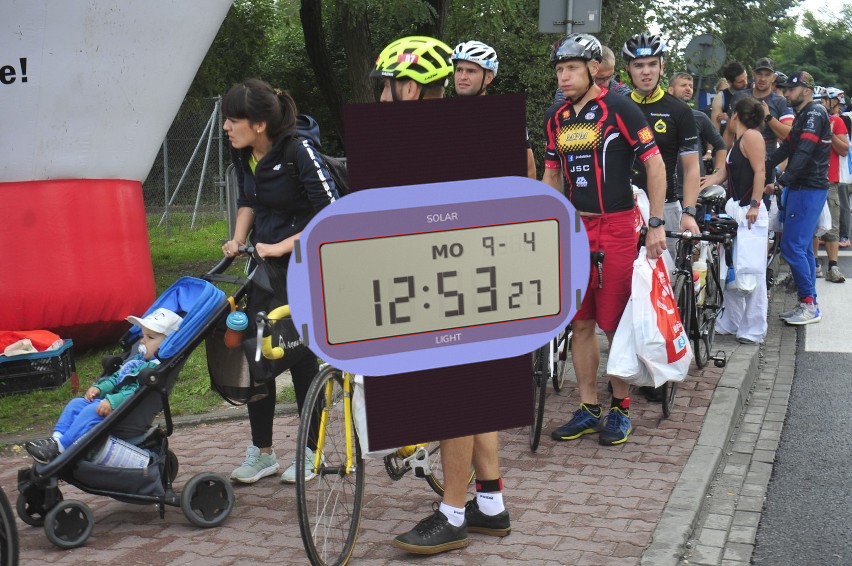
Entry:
12.53.27
